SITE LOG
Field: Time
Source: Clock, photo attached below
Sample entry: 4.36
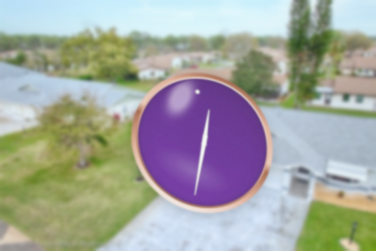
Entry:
12.33
